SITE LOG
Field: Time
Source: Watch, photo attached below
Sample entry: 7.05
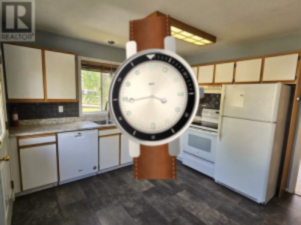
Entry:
3.44
